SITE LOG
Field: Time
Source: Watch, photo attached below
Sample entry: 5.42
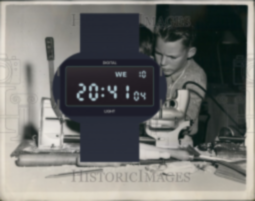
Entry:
20.41
